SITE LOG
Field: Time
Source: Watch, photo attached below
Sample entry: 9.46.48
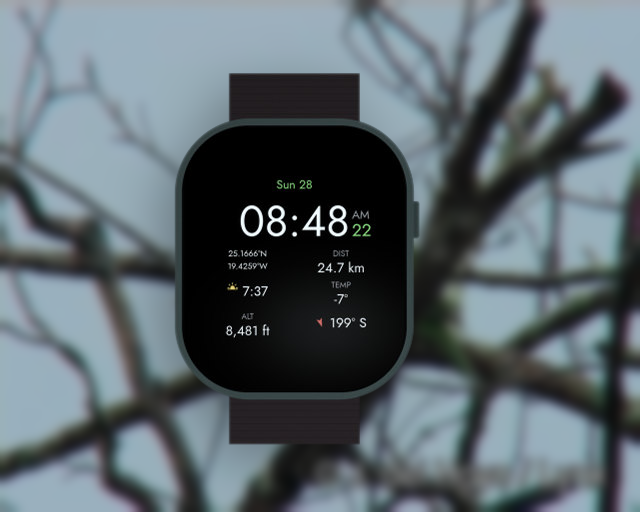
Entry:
8.48.22
